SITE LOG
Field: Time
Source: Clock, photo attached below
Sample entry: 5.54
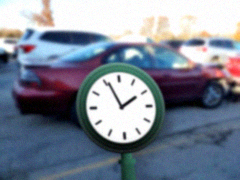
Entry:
1.56
